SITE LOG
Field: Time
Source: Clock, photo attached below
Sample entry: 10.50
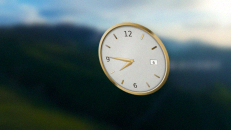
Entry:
7.46
